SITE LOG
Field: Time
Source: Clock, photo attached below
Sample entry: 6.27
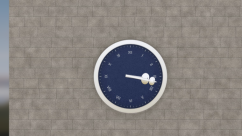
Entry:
3.17
